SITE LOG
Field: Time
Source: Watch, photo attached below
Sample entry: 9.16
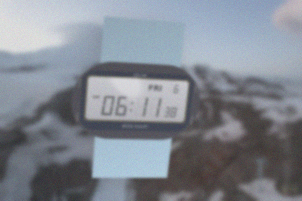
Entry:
6.11
